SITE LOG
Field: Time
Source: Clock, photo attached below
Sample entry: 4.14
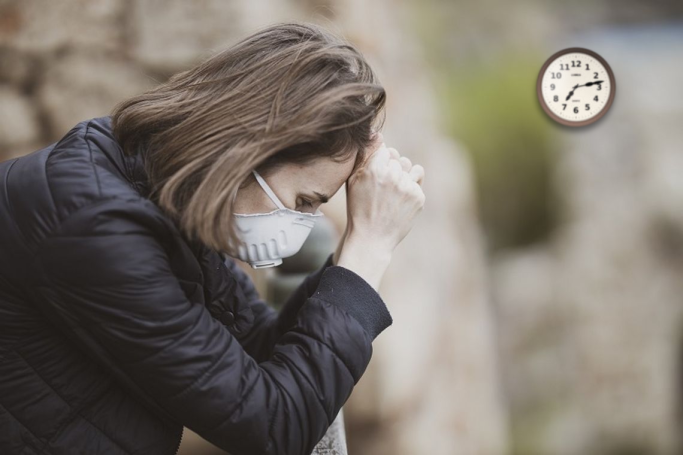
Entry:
7.13
